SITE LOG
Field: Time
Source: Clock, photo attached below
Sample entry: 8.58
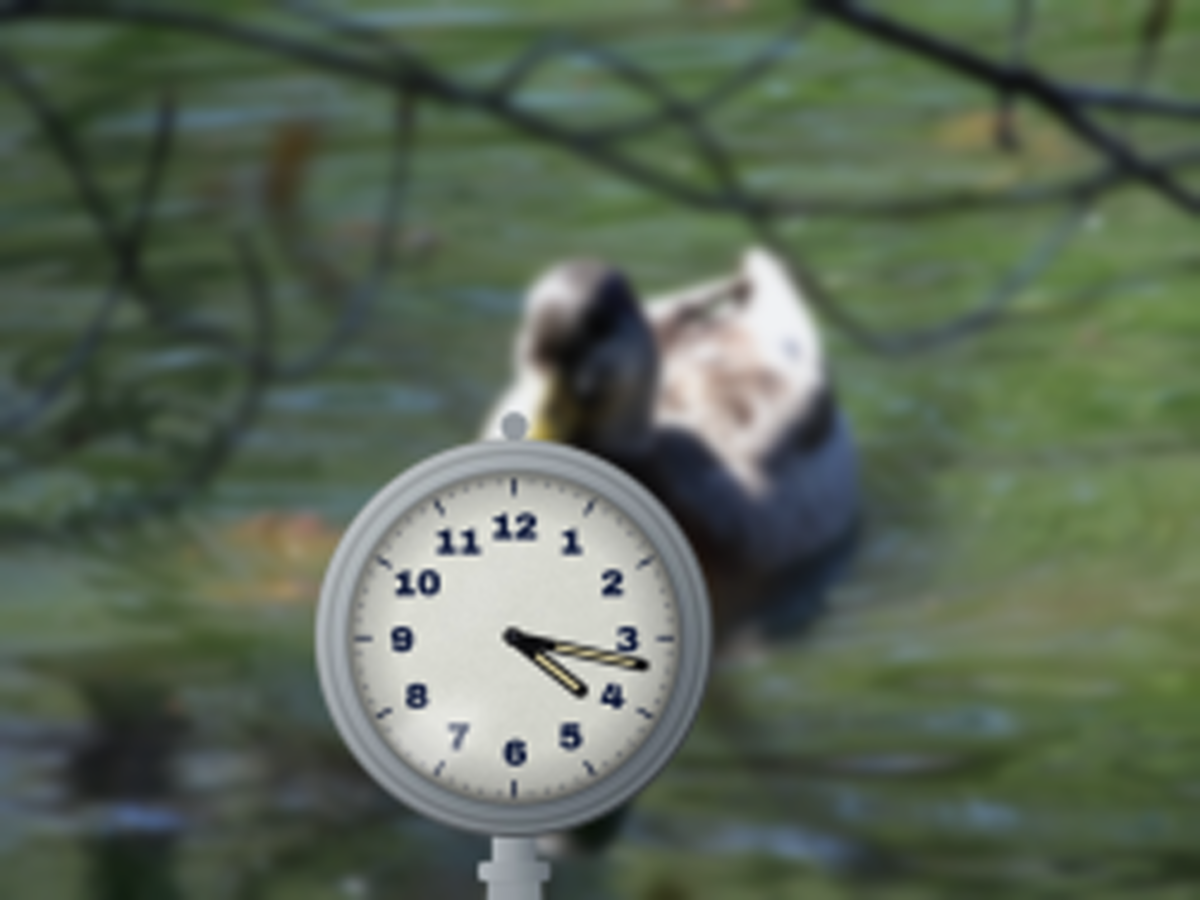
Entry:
4.17
